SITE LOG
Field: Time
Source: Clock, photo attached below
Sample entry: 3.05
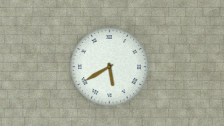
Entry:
5.40
